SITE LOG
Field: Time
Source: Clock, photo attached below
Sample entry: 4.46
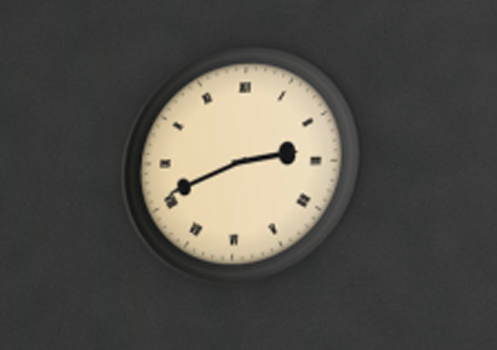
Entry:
2.41
